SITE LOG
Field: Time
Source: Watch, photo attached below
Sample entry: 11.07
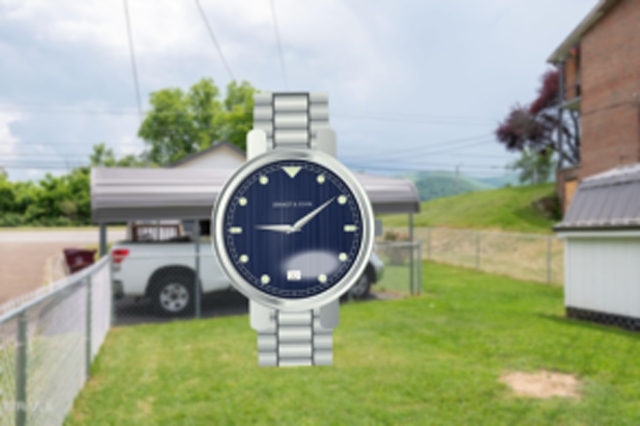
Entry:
9.09
